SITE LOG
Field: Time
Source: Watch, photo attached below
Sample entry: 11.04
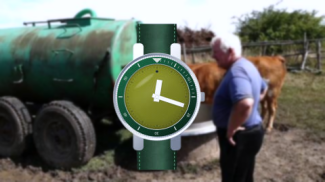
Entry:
12.18
